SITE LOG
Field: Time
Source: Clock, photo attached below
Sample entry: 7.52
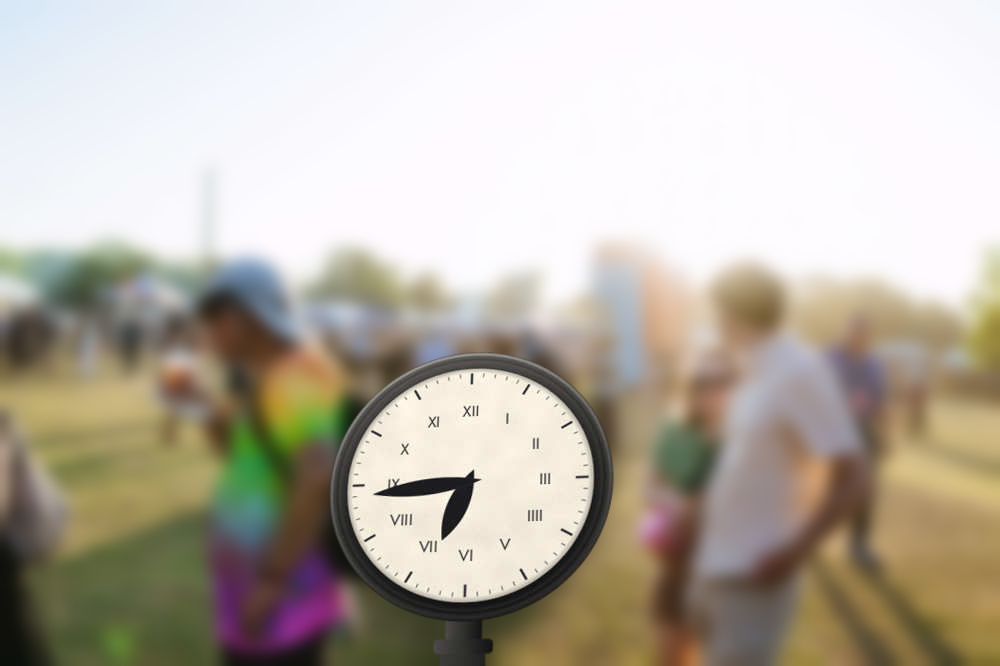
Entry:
6.44
